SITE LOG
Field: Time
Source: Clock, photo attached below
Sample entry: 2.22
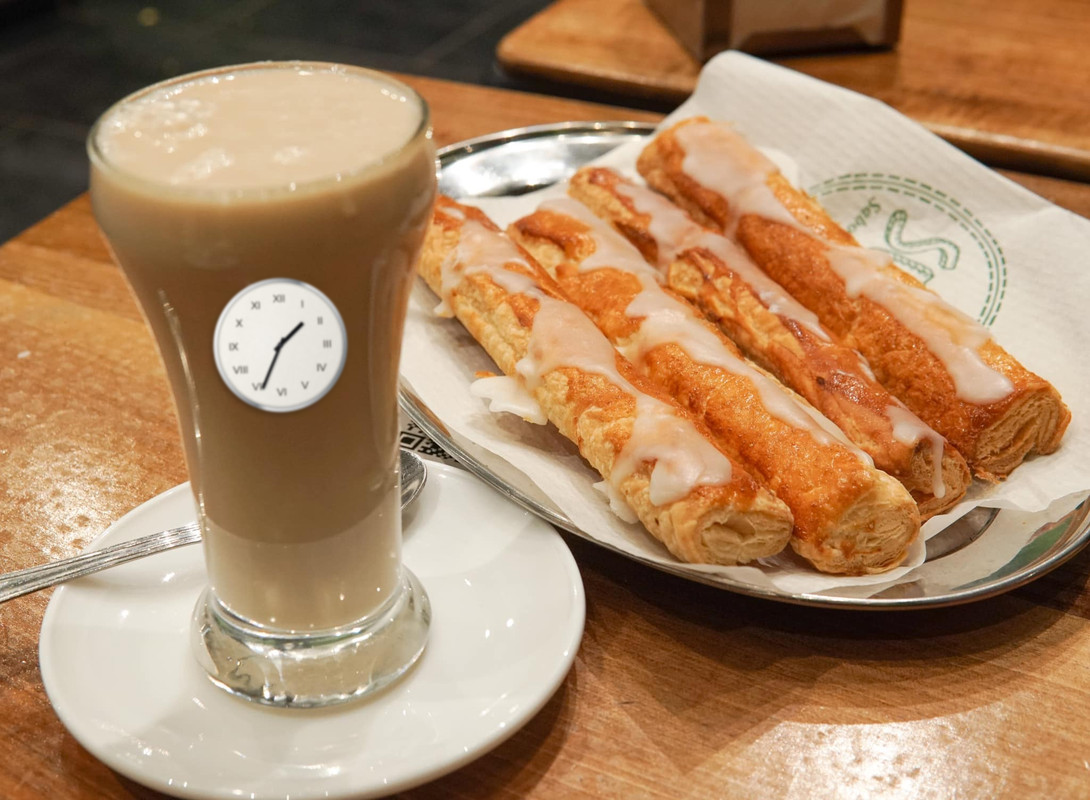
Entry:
1.34
